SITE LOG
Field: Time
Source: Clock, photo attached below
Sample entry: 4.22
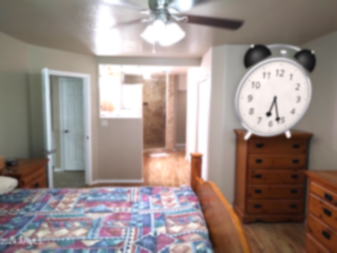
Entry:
6.27
